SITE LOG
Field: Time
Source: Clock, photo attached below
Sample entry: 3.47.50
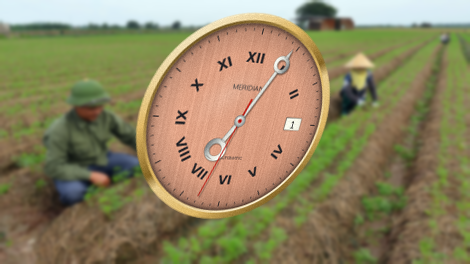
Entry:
7.04.33
